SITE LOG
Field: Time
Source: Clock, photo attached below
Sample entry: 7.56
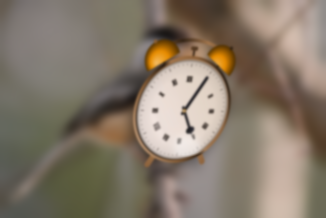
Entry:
5.05
